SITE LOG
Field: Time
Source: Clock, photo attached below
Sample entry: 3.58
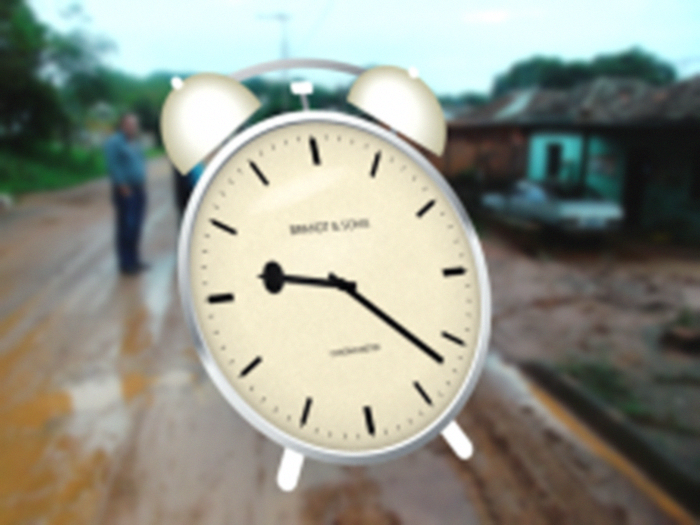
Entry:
9.22
